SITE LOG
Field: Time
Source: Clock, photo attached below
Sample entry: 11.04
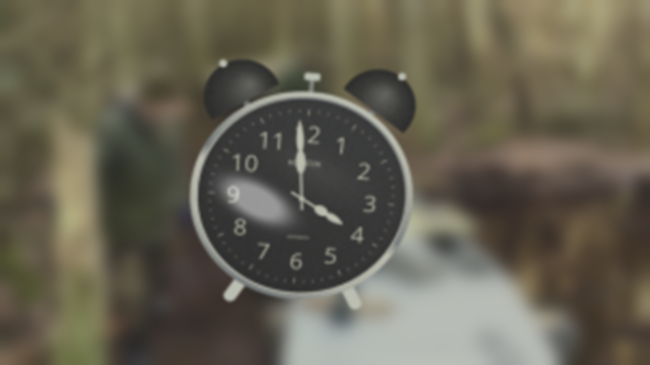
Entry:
3.59
